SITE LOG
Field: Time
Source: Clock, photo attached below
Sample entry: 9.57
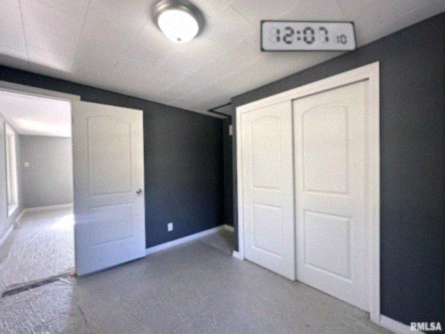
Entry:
12.07
